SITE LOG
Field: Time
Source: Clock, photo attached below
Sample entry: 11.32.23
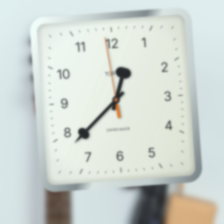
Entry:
12.37.59
